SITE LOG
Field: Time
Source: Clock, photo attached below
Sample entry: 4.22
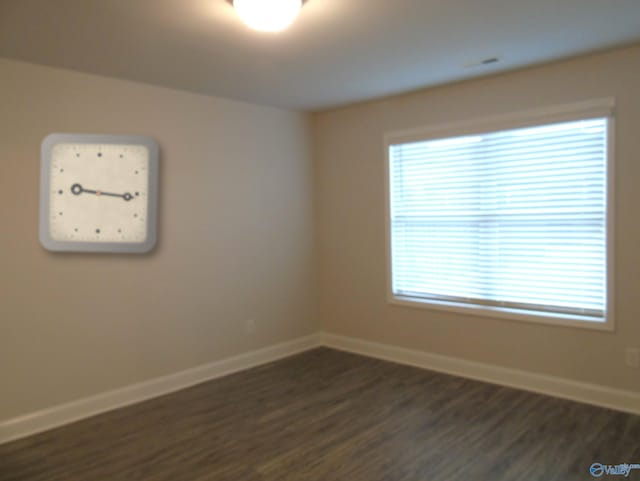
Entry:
9.16
